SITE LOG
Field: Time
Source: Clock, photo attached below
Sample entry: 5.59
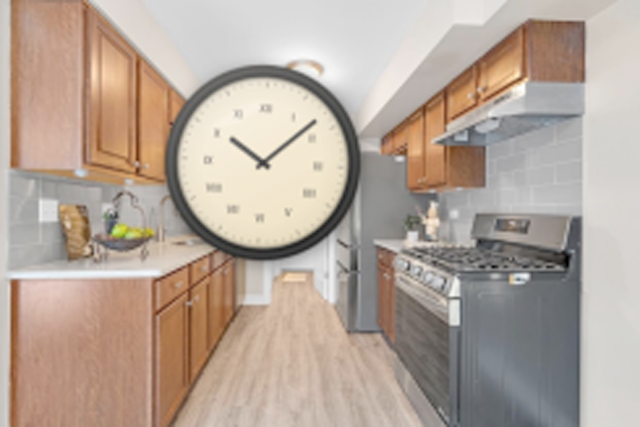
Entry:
10.08
